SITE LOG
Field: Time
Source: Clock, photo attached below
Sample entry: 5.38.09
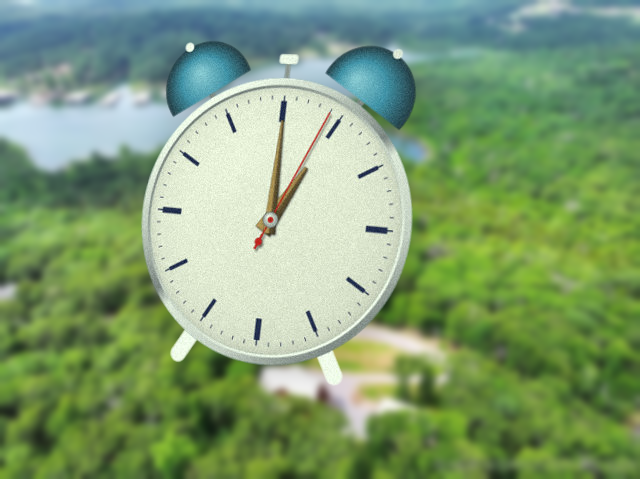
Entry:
1.00.04
